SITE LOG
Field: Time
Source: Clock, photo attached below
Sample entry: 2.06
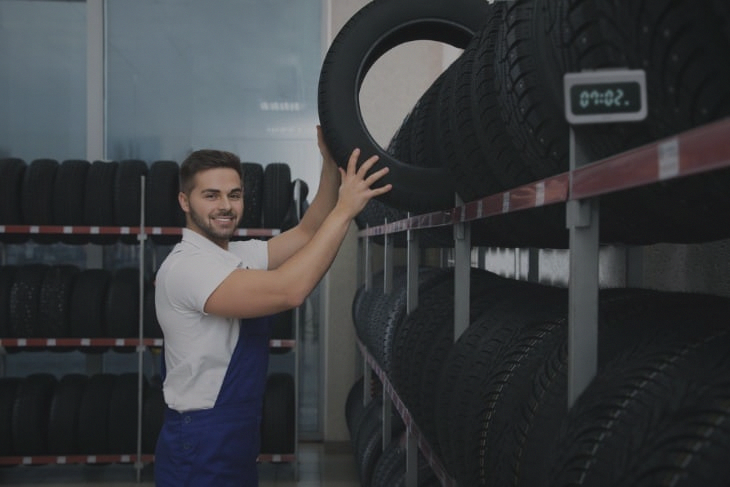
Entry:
7.02
